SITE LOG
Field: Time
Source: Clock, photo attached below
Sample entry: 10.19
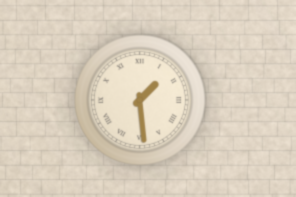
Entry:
1.29
